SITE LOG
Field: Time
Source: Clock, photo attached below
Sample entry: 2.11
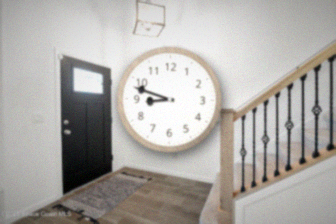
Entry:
8.48
